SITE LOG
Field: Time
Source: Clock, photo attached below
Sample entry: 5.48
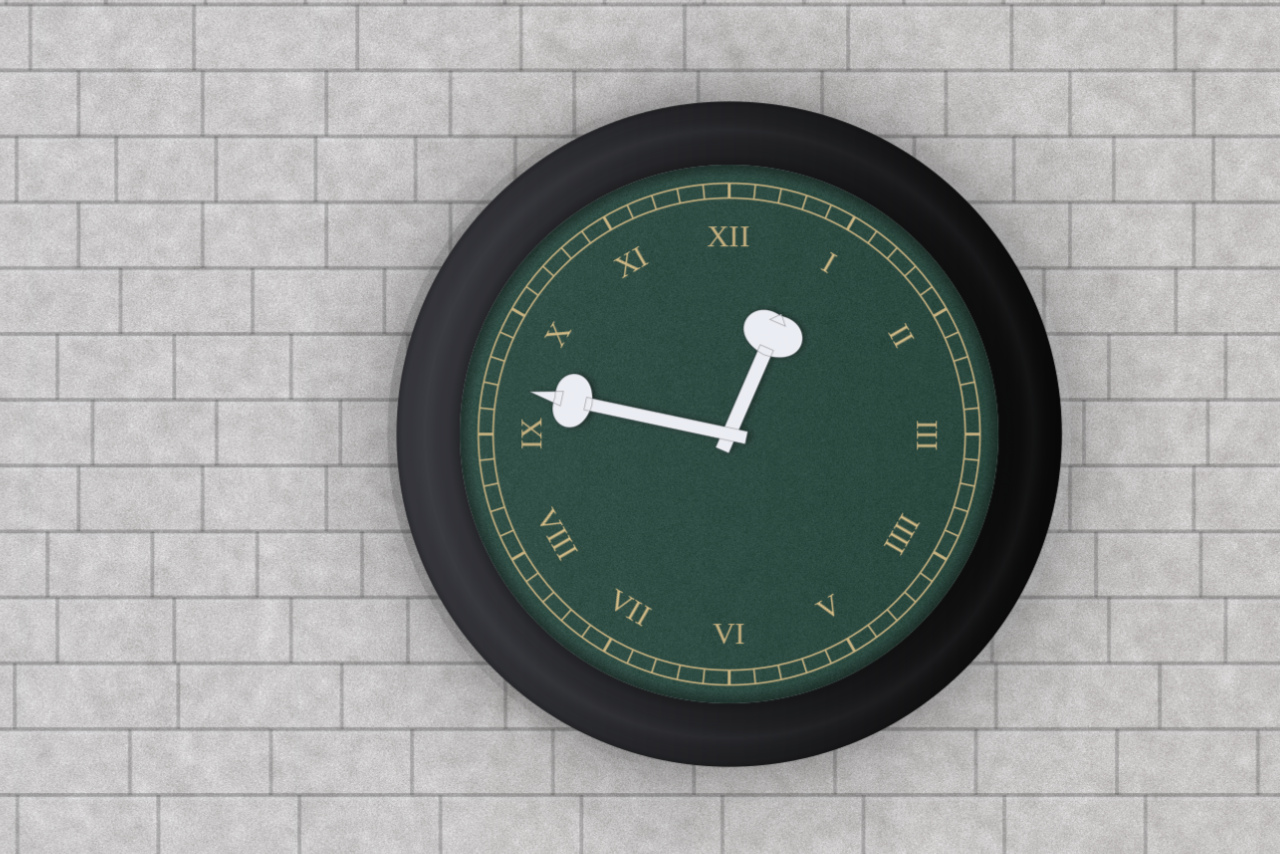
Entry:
12.47
